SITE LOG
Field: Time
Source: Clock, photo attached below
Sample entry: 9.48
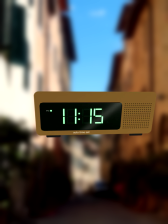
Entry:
11.15
